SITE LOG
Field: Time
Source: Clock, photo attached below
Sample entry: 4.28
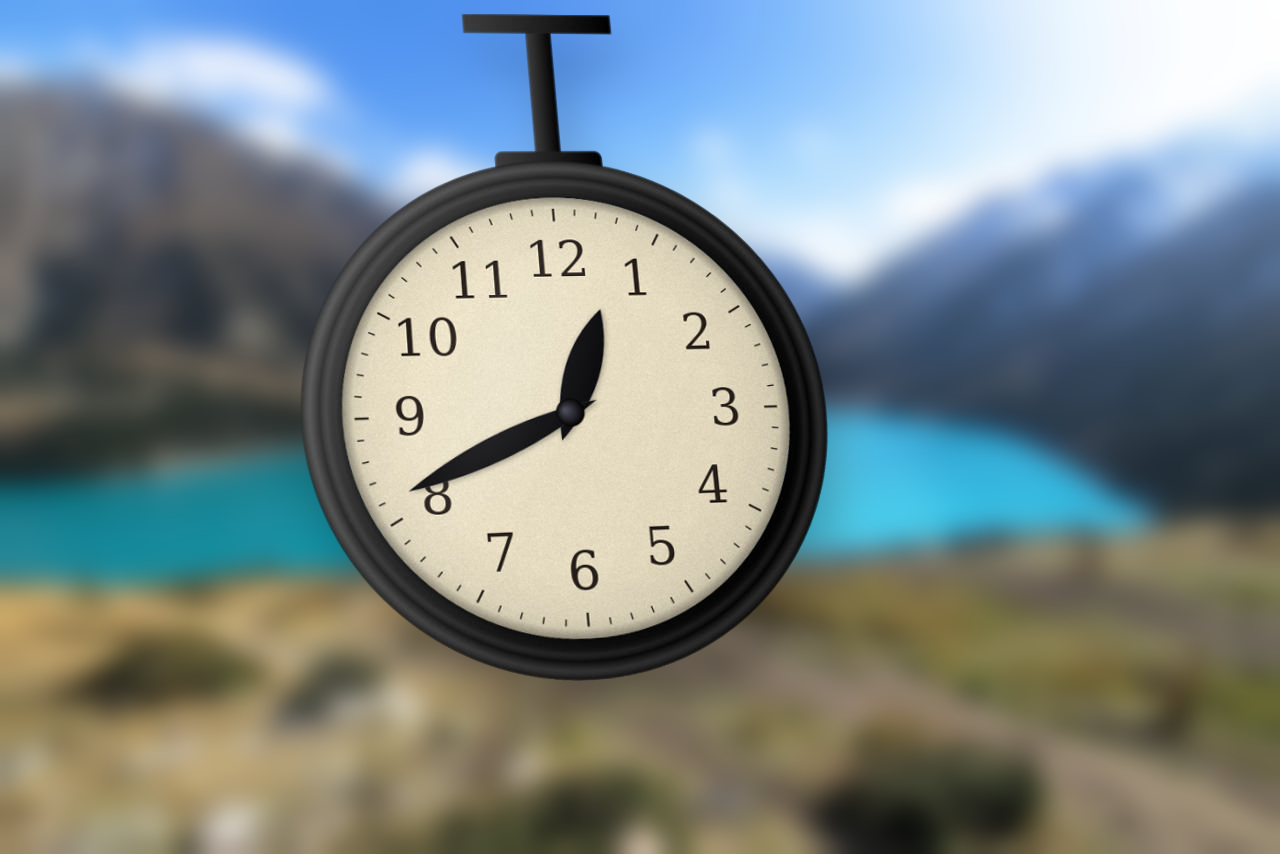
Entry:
12.41
